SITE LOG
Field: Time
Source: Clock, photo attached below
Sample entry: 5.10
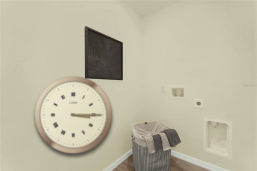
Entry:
3.15
